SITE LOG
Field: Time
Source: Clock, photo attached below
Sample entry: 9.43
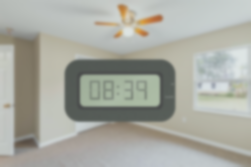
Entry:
8.39
